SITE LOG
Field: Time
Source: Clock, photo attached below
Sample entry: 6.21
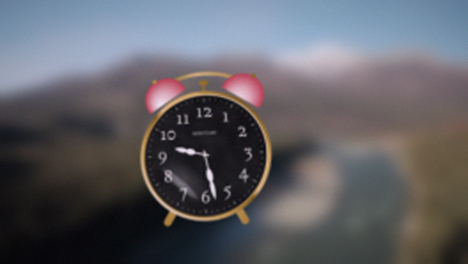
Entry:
9.28
